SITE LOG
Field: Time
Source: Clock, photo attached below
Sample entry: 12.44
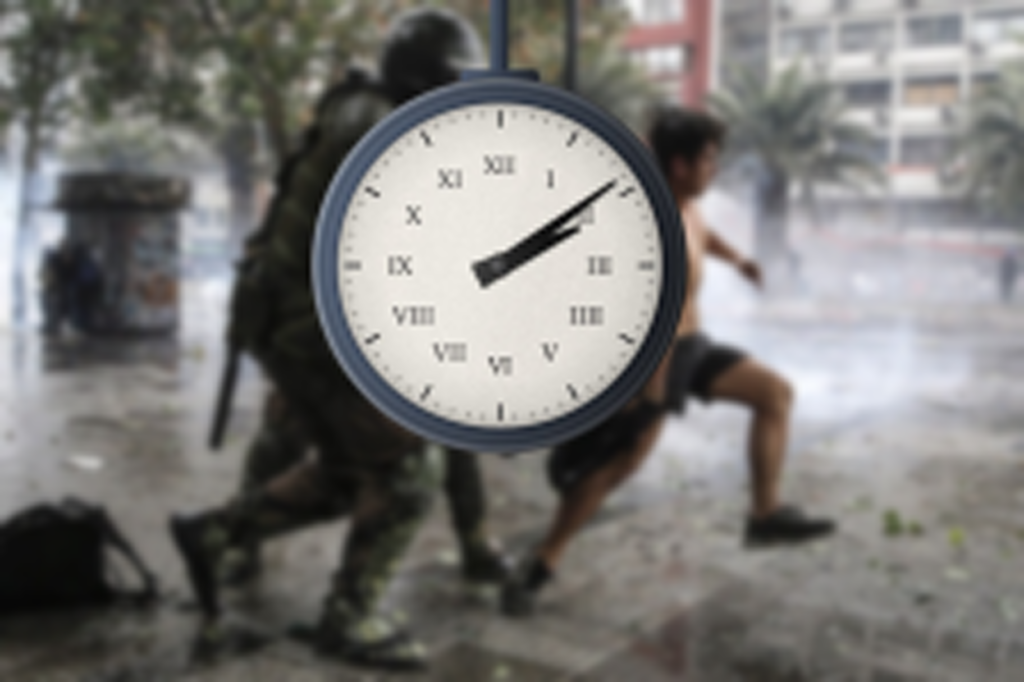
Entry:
2.09
